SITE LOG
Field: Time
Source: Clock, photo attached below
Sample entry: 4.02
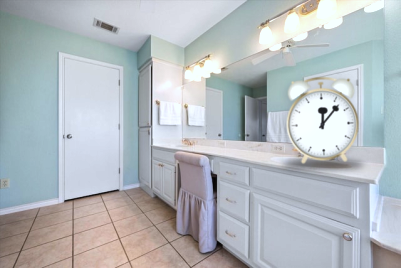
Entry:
12.07
